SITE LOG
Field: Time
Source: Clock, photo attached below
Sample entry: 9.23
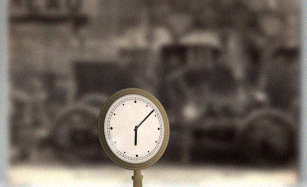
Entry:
6.08
